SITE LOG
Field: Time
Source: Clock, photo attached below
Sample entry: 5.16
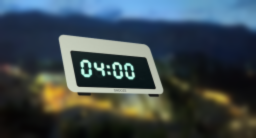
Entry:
4.00
